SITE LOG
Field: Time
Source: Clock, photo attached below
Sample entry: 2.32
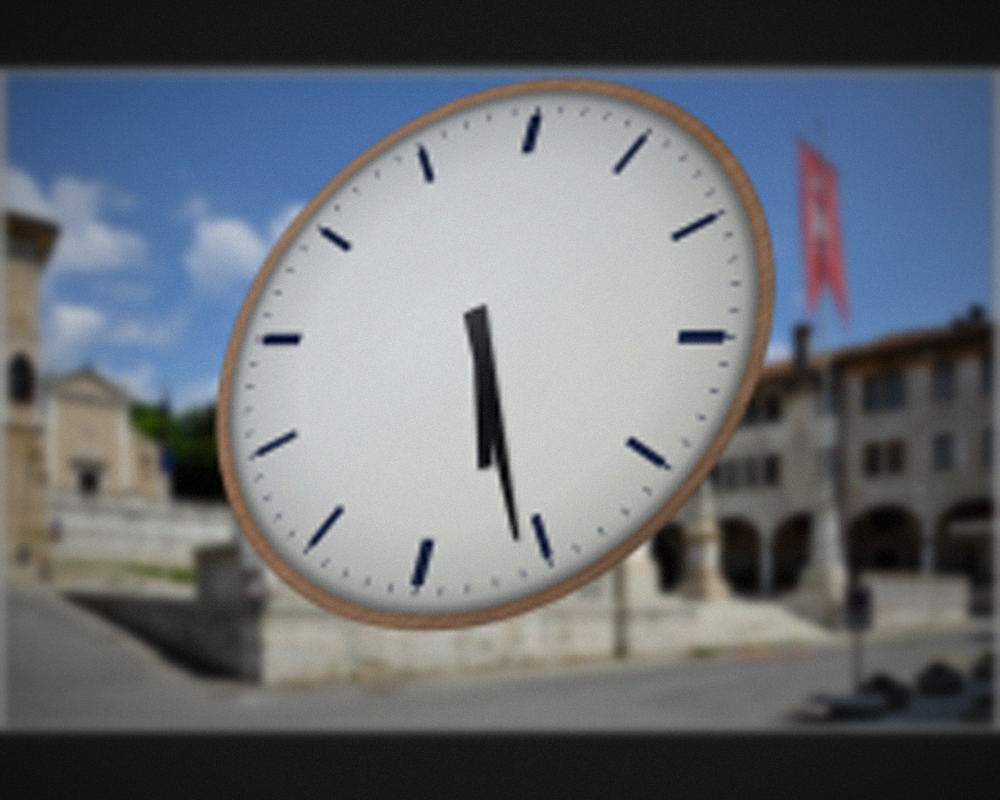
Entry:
5.26
